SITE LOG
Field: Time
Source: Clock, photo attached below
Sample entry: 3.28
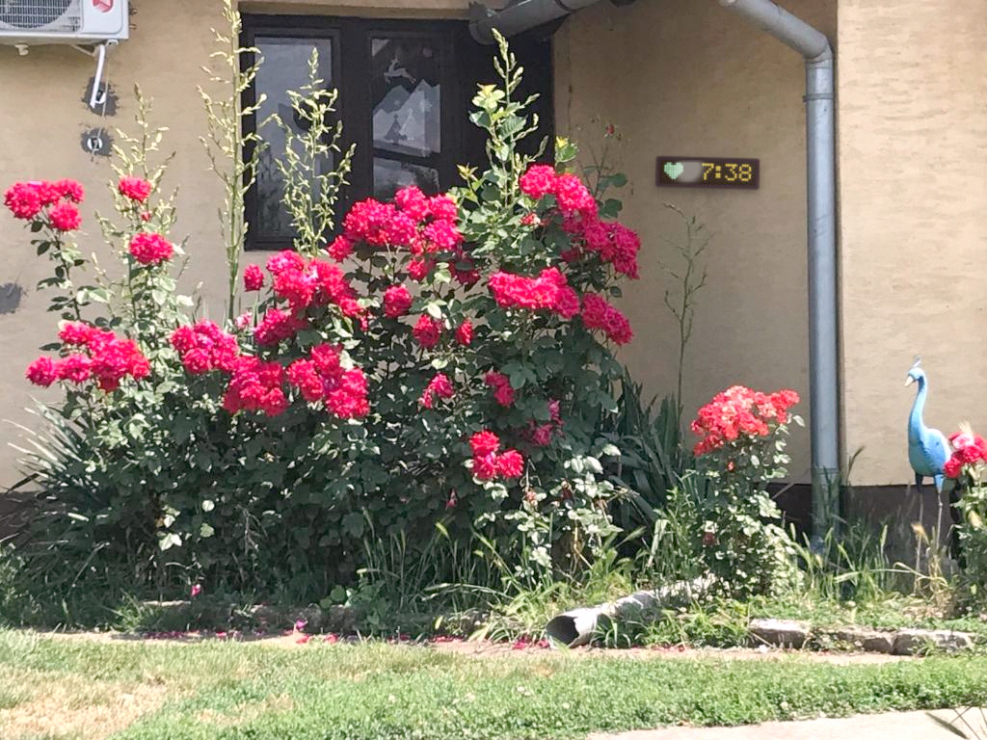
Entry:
7.38
